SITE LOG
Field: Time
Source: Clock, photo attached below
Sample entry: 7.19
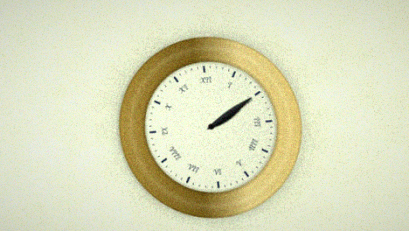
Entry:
2.10
